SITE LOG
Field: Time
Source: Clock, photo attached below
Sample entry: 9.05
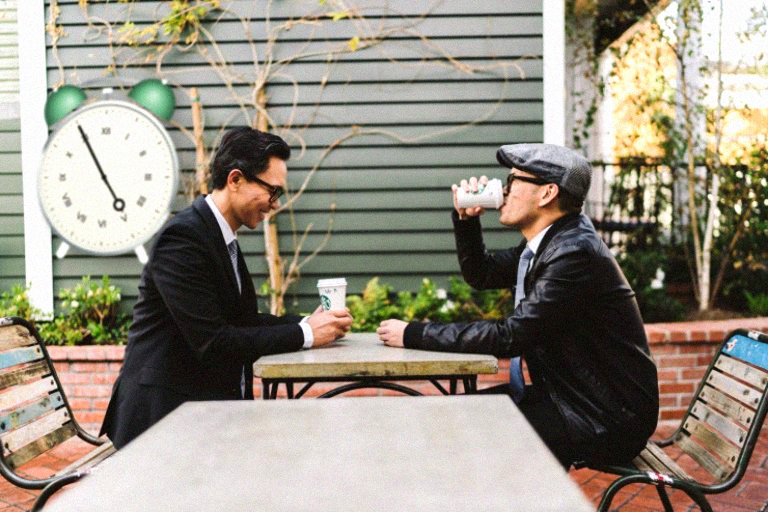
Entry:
4.55
